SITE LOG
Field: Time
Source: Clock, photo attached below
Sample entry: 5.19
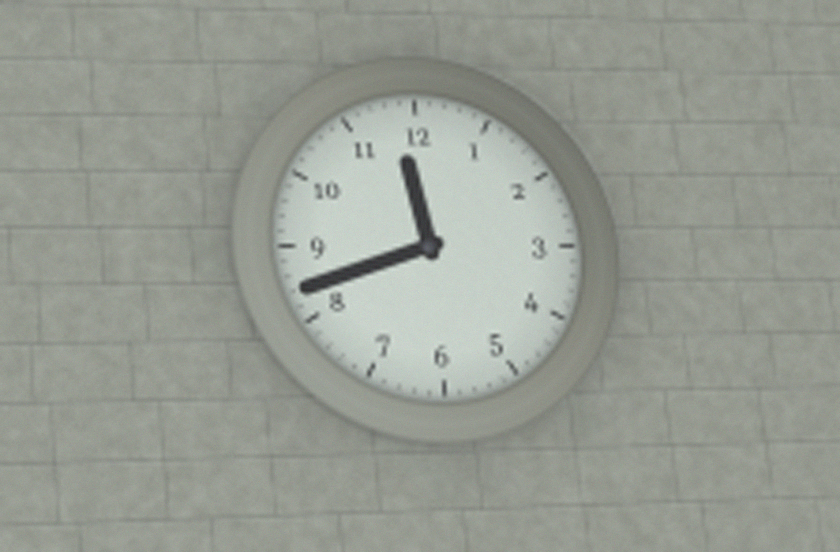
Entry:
11.42
